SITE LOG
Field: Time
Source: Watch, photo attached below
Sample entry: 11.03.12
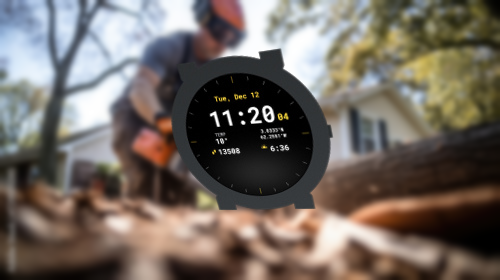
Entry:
11.20.04
